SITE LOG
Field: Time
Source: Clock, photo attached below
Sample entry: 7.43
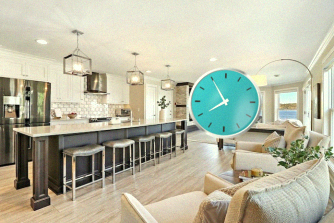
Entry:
7.55
